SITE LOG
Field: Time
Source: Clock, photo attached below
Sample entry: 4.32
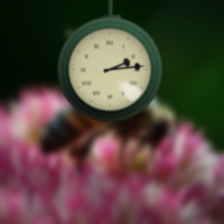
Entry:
2.14
